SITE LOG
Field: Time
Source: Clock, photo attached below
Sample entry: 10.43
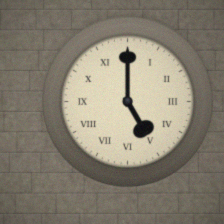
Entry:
5.00
